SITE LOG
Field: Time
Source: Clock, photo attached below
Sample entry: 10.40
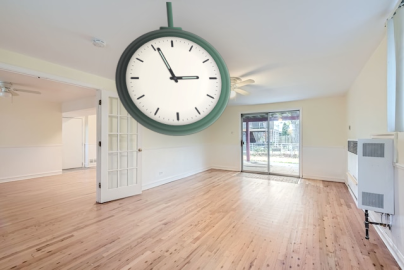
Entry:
2.56
